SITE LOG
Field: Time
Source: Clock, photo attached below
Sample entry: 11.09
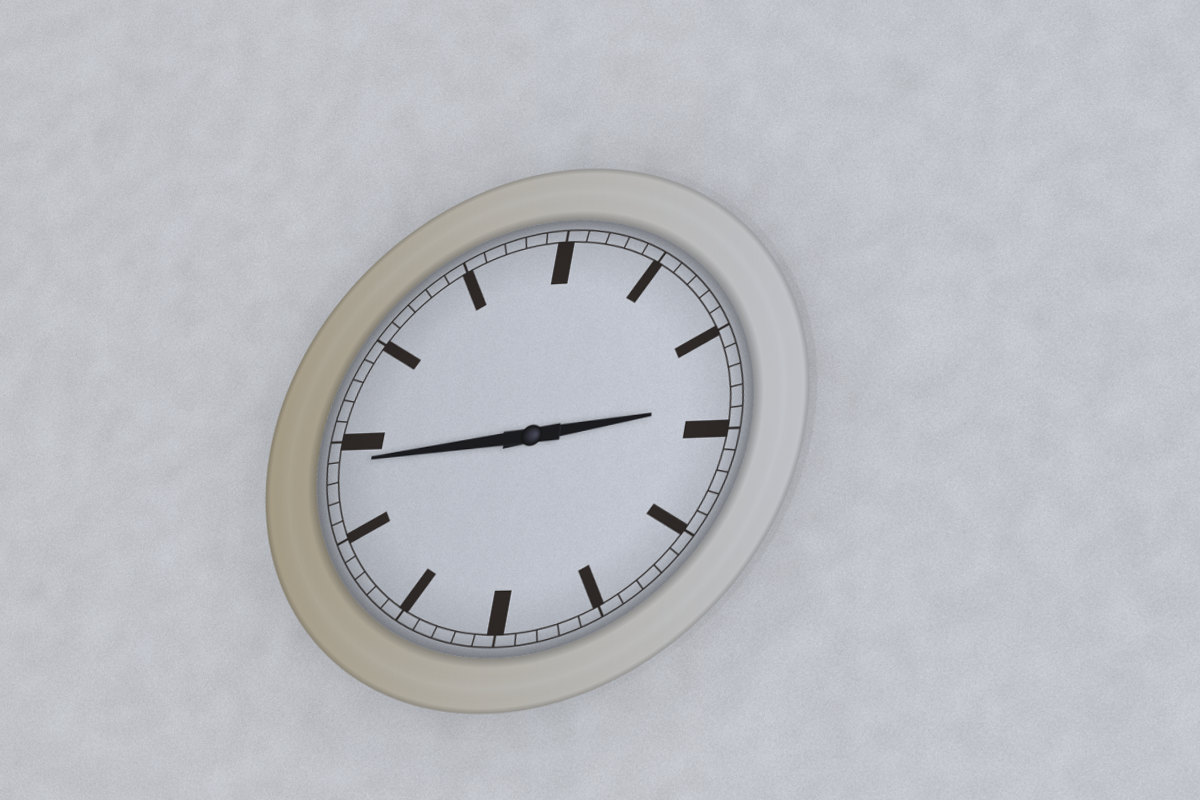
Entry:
2.44
